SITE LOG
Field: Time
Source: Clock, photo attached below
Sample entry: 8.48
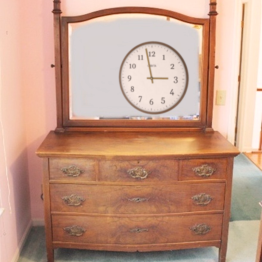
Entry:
2.58
